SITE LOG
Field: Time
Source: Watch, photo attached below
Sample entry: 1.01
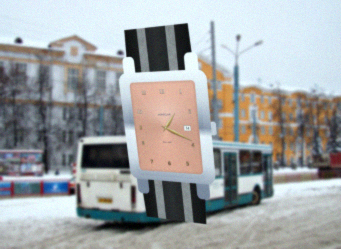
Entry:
1.19
